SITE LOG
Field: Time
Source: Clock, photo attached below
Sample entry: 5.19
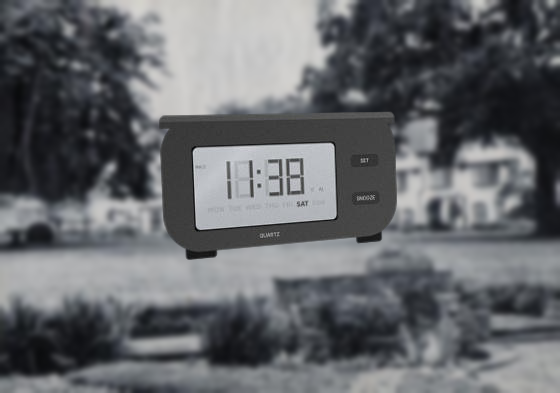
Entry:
11.38
